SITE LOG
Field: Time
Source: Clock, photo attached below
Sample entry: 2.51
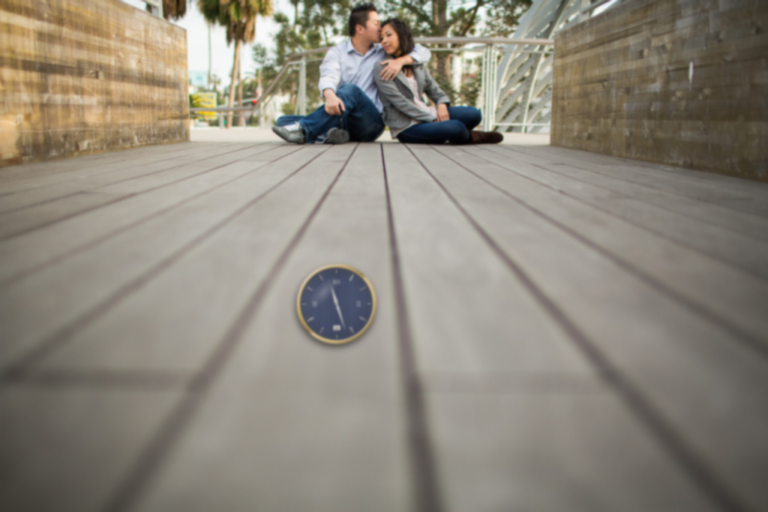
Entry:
11.27
